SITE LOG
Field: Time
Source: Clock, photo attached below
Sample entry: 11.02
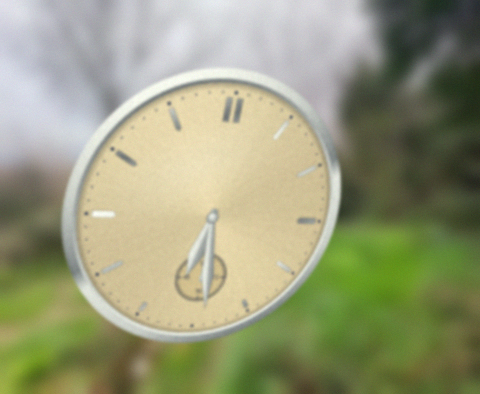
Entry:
6.29
